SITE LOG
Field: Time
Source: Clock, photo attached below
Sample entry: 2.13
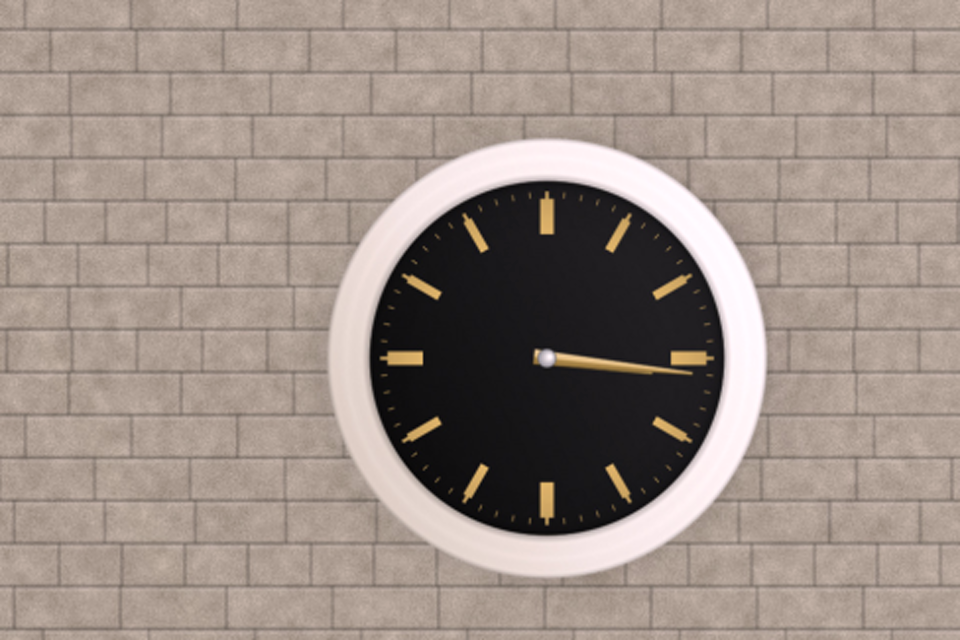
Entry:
3.16
